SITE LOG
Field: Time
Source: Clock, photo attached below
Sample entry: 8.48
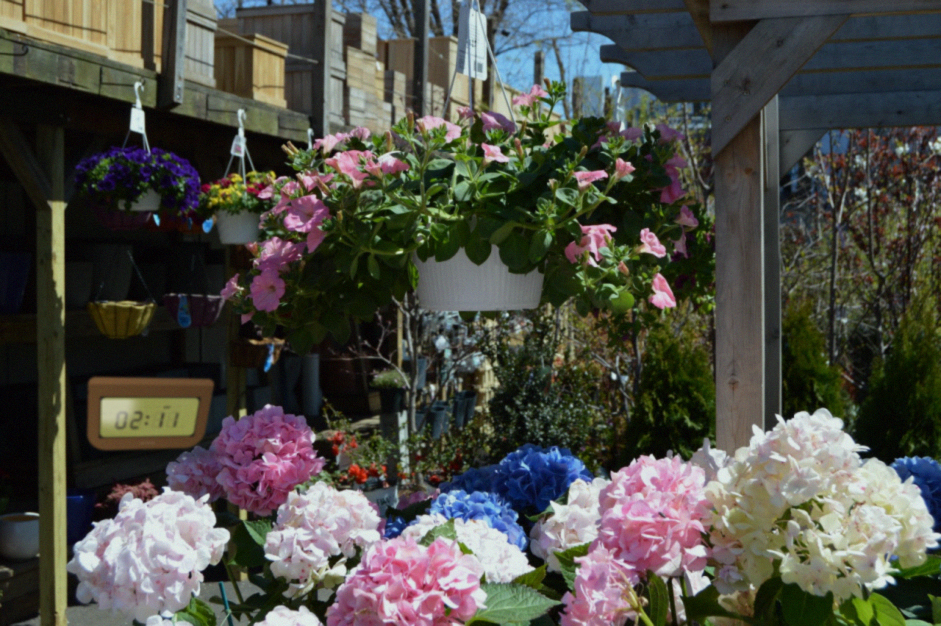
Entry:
2.11
